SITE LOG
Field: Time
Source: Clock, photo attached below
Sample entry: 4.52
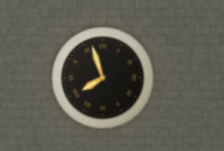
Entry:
7.57
